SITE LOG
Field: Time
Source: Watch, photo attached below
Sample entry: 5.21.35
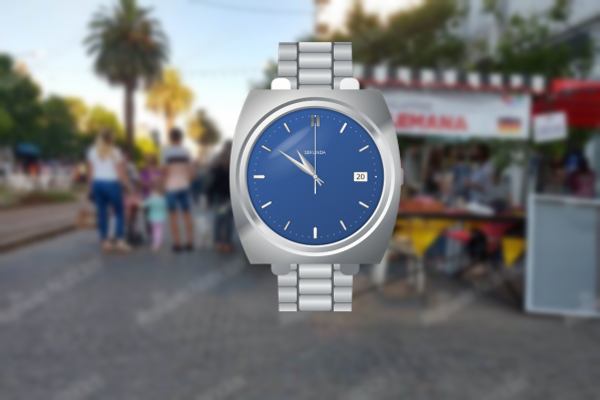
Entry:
10.51.00
